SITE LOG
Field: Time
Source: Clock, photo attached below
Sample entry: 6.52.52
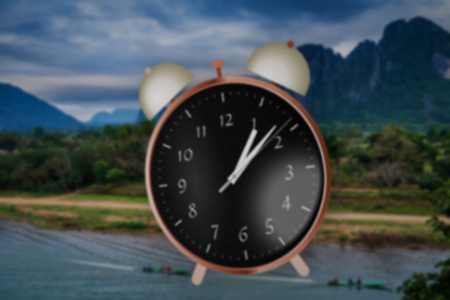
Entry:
1.08.09
